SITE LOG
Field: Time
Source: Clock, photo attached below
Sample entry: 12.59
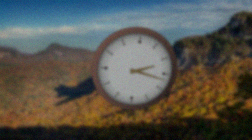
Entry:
2.17
